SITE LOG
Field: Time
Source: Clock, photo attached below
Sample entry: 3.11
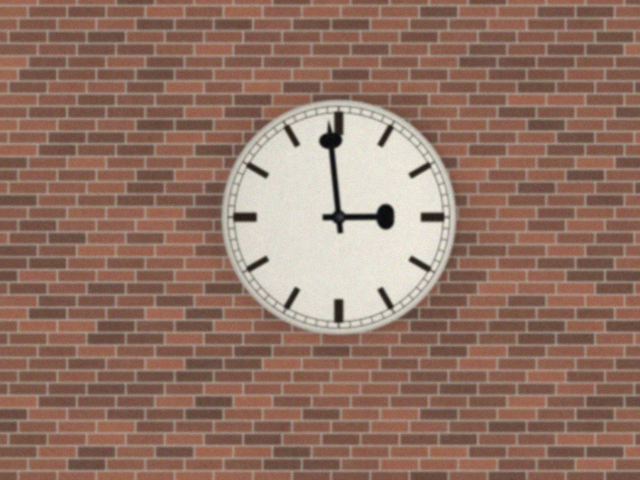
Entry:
2.59
